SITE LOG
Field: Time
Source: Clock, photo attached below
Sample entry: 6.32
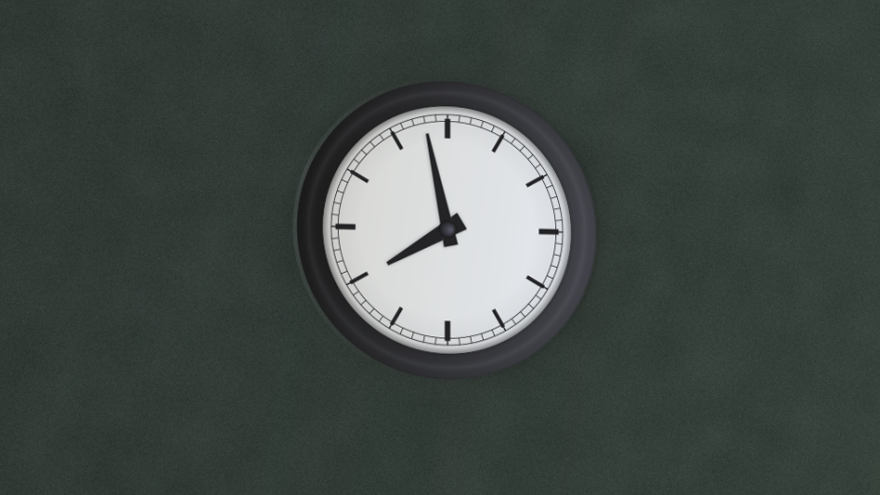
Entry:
7.58
